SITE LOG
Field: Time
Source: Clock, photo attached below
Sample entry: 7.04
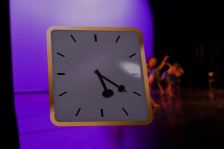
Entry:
5.21
